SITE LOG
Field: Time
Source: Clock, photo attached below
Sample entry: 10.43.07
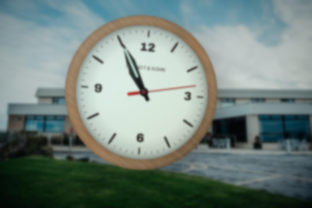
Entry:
10.55.13
